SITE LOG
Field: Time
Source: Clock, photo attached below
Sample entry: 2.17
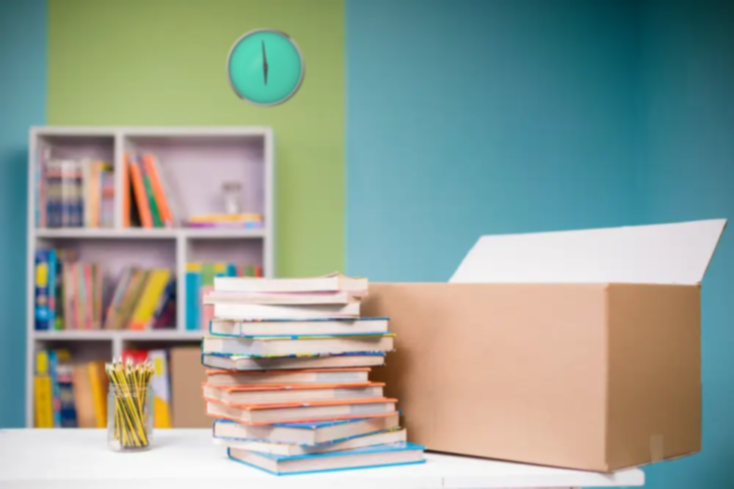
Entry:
5.59
